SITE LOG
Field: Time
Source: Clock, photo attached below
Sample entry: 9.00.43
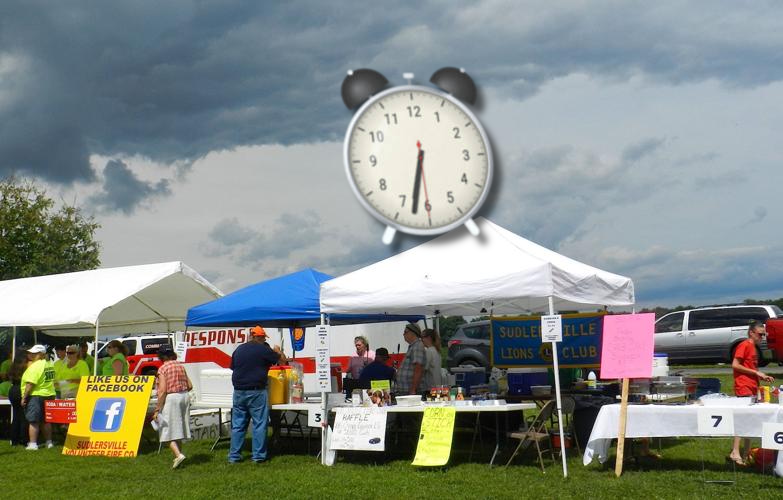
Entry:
6.32.30
